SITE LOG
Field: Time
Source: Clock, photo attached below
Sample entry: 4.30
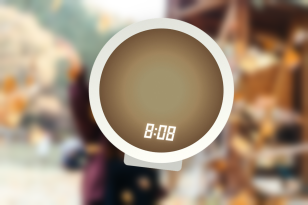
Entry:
8.08
